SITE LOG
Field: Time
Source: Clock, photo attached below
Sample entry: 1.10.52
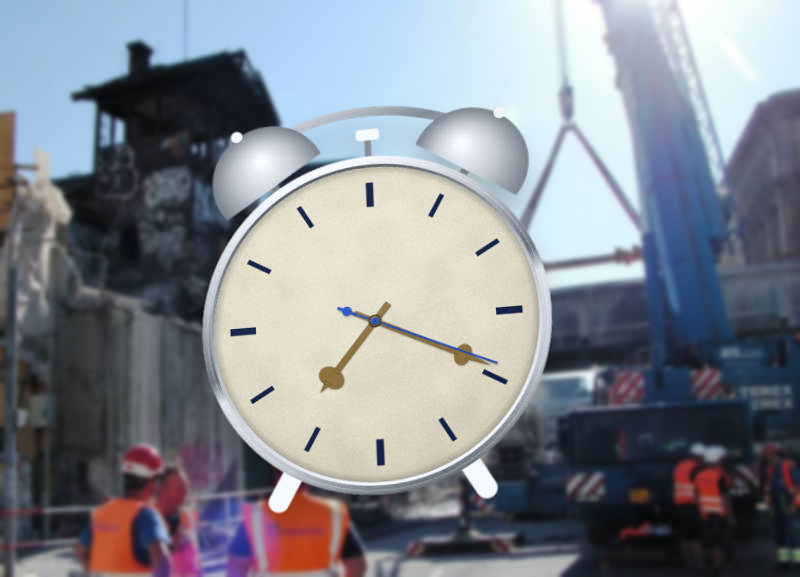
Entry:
7.19.19
